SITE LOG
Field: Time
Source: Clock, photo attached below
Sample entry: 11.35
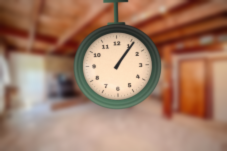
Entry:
1.06
